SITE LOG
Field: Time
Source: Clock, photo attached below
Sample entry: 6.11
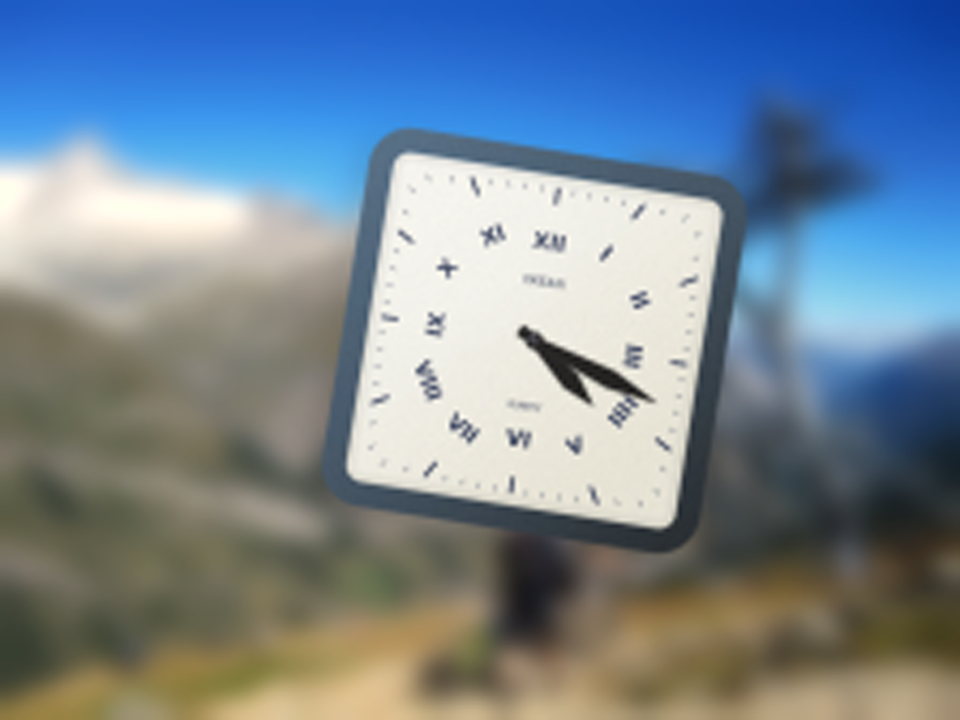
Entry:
4.18
